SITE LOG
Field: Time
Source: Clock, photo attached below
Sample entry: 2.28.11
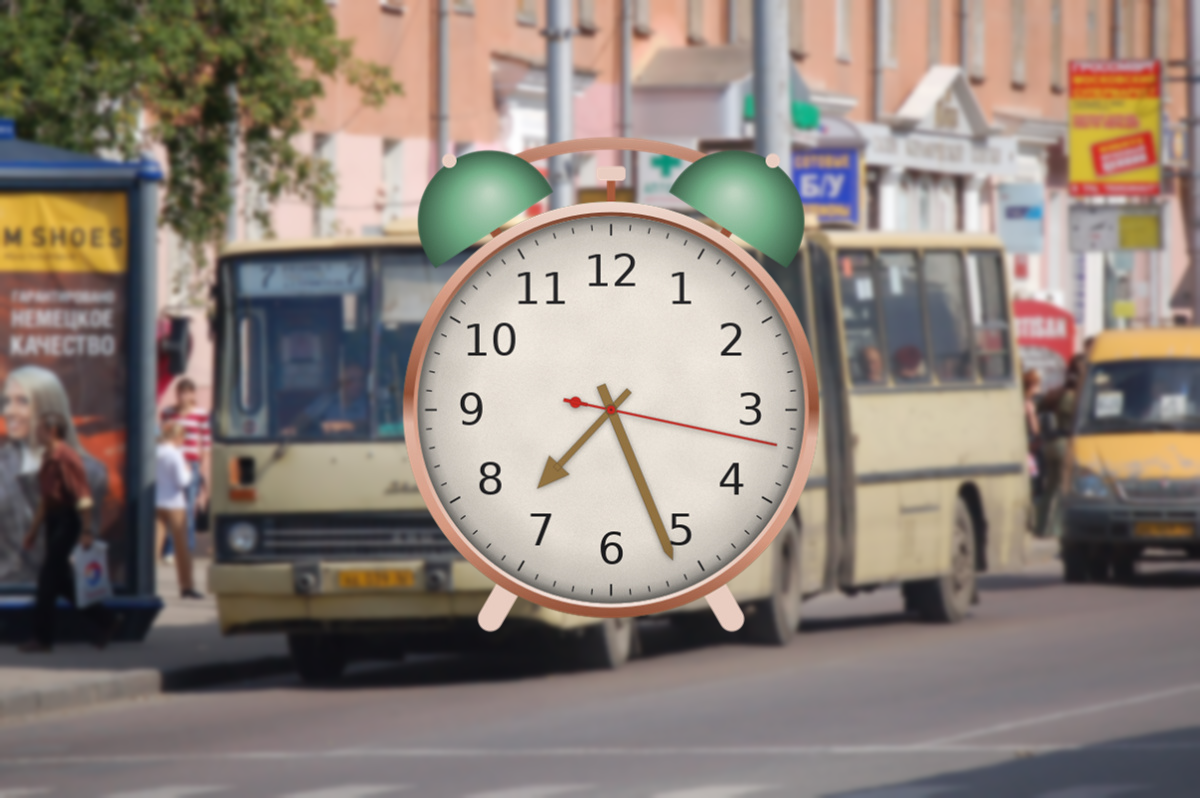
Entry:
7.26.17
